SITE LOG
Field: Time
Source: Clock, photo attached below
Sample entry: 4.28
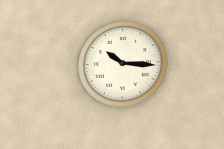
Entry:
10.16
